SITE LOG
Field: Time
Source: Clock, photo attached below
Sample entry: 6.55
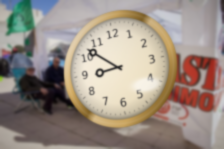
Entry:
8.52
